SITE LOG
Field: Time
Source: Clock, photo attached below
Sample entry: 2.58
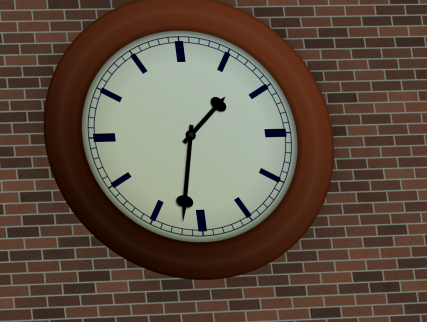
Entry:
1.32
